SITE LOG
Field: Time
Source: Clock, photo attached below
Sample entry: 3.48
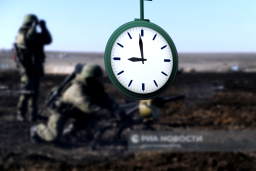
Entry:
8.59
